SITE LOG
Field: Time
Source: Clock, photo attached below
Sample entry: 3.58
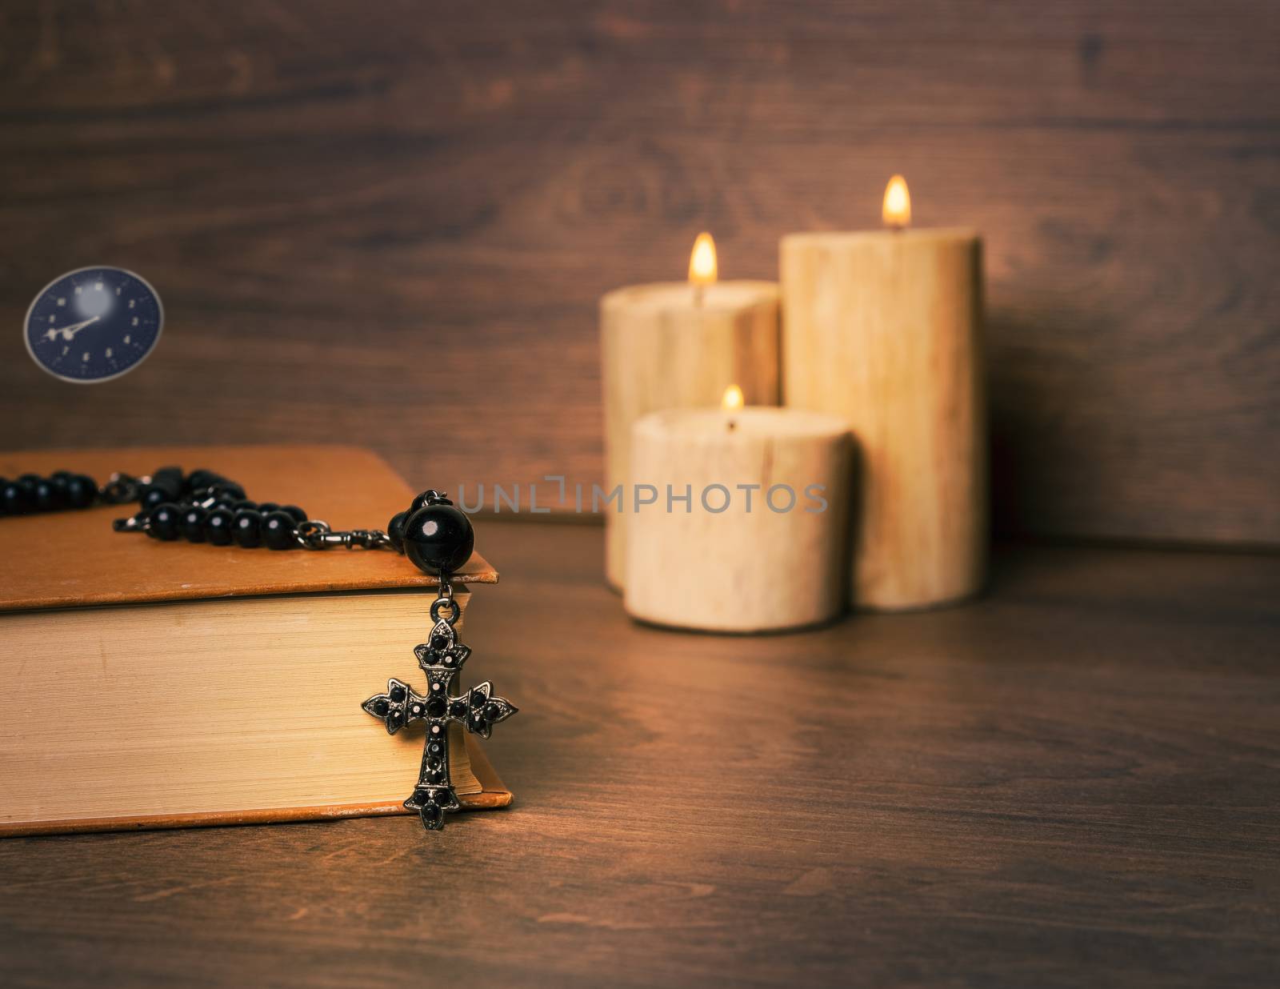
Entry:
7.41
